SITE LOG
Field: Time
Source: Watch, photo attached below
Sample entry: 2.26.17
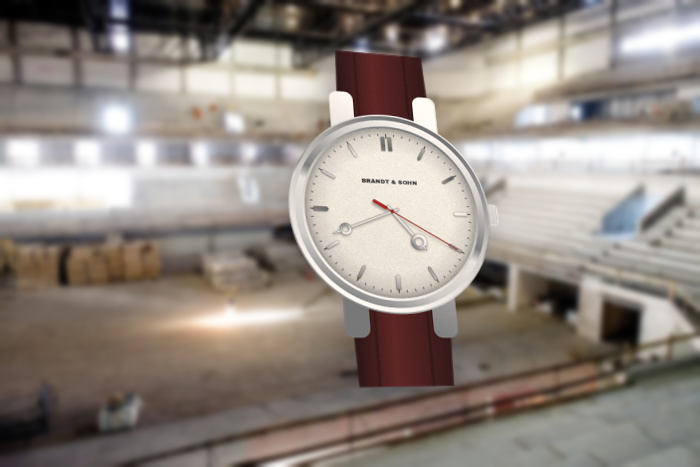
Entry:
4.41.20
